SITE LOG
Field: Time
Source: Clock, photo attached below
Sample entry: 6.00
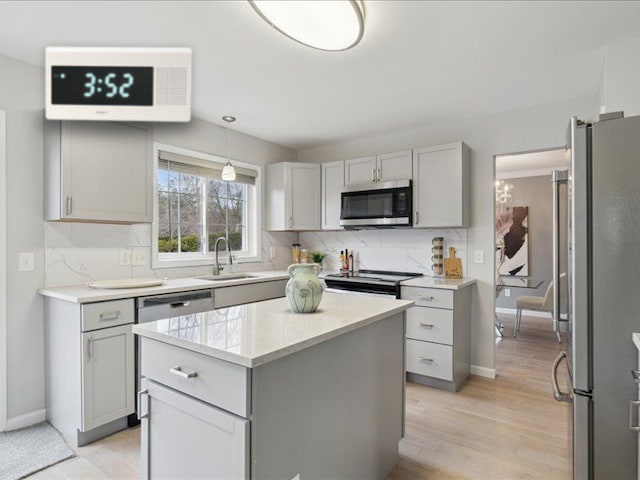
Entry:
3.52
